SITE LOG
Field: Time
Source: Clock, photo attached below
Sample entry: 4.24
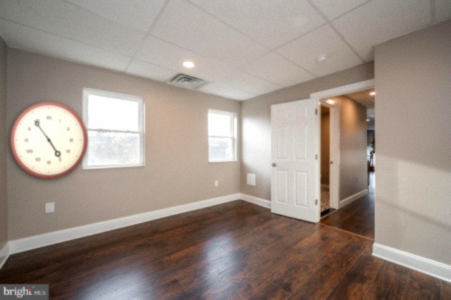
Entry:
4.54
